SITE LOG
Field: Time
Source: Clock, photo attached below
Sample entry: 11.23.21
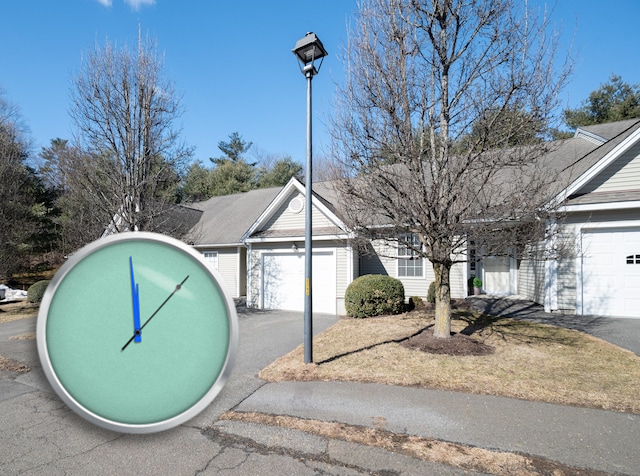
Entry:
11.59.07
